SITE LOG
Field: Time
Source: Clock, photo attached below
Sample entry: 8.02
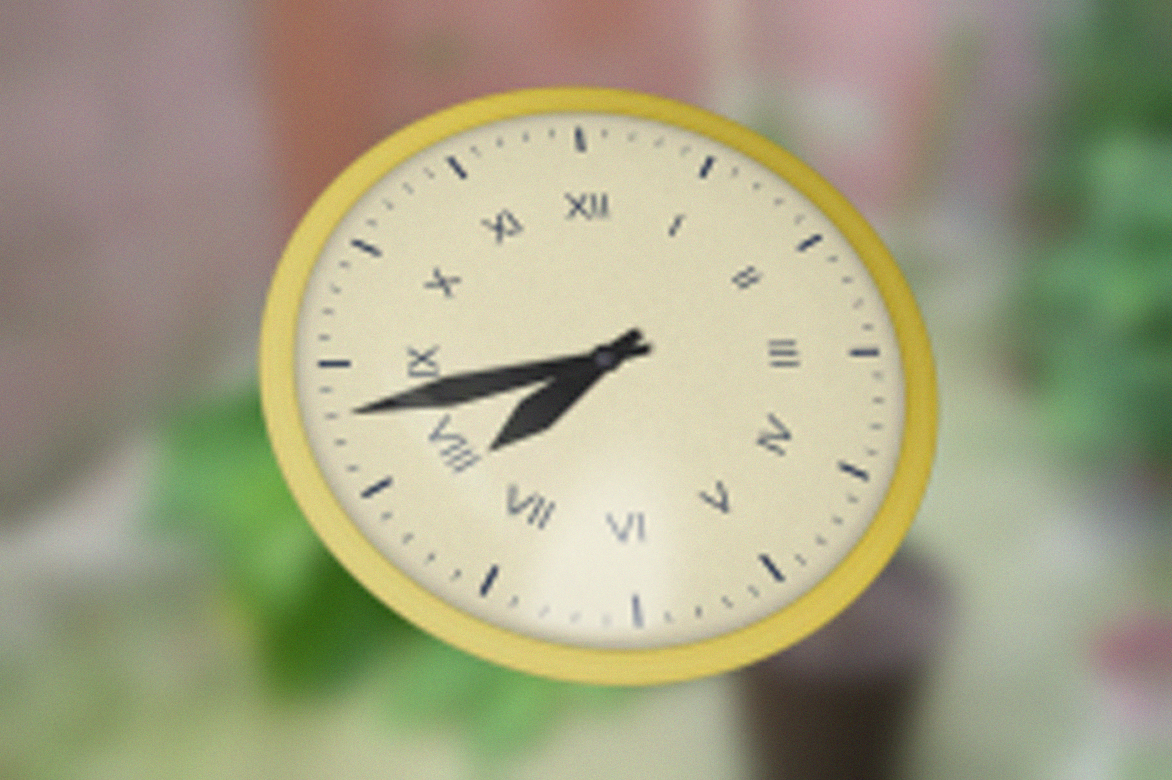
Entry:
7.43
